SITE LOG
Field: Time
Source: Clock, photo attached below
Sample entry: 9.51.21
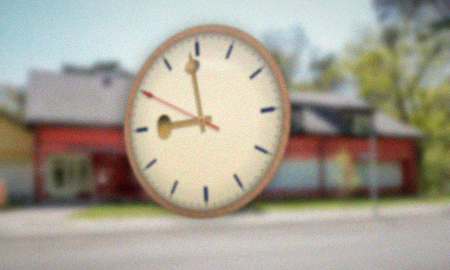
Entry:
8.58.50
